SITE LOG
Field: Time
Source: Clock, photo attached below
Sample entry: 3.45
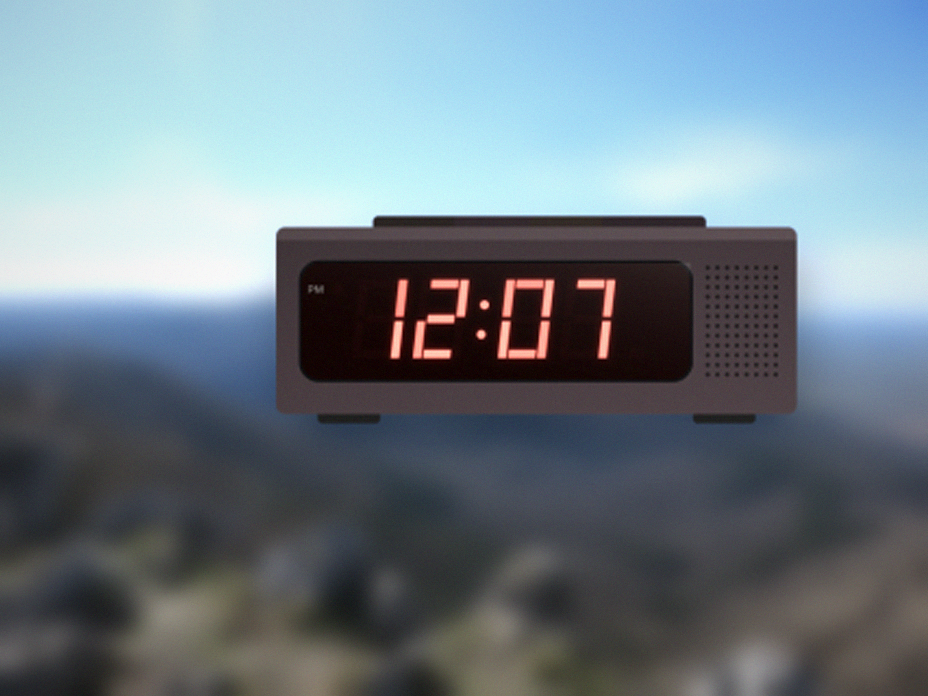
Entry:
12.07
